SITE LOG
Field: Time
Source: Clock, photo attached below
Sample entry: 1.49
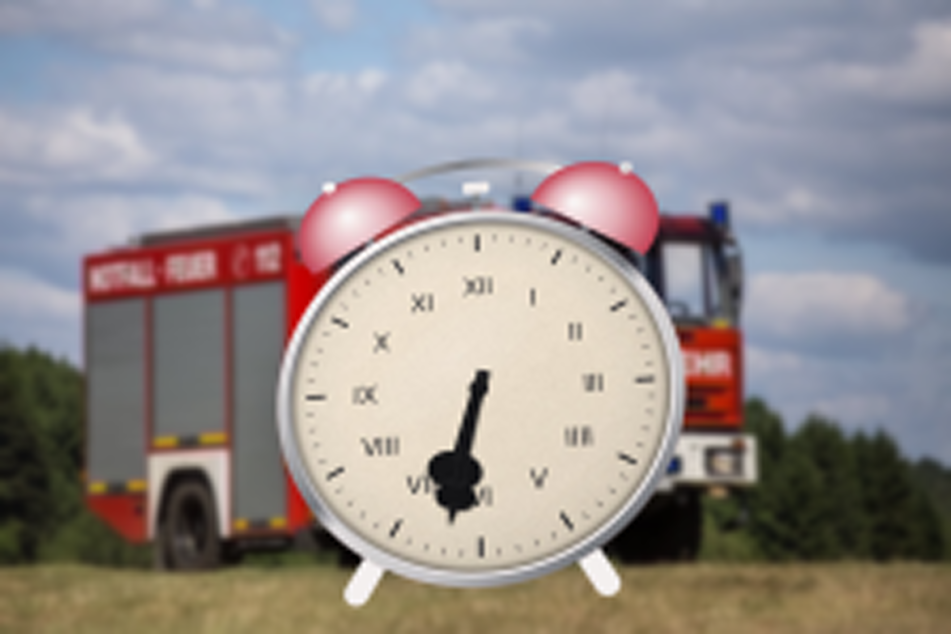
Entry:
6.32
